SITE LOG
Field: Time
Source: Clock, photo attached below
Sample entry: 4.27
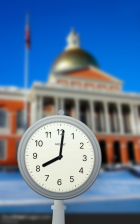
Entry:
8.01
